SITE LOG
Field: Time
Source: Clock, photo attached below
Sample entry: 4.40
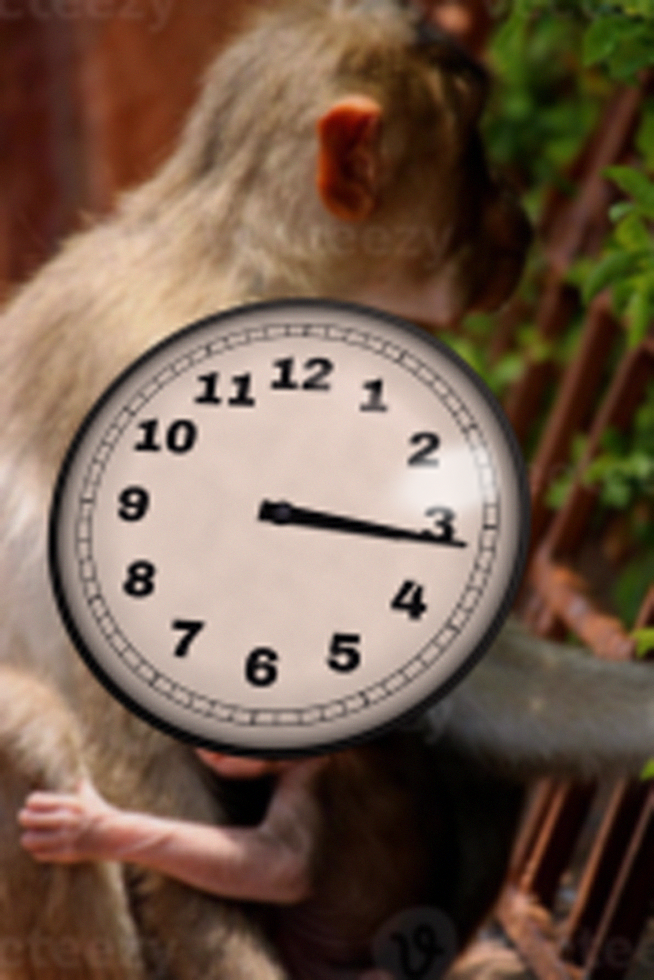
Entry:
3.16
